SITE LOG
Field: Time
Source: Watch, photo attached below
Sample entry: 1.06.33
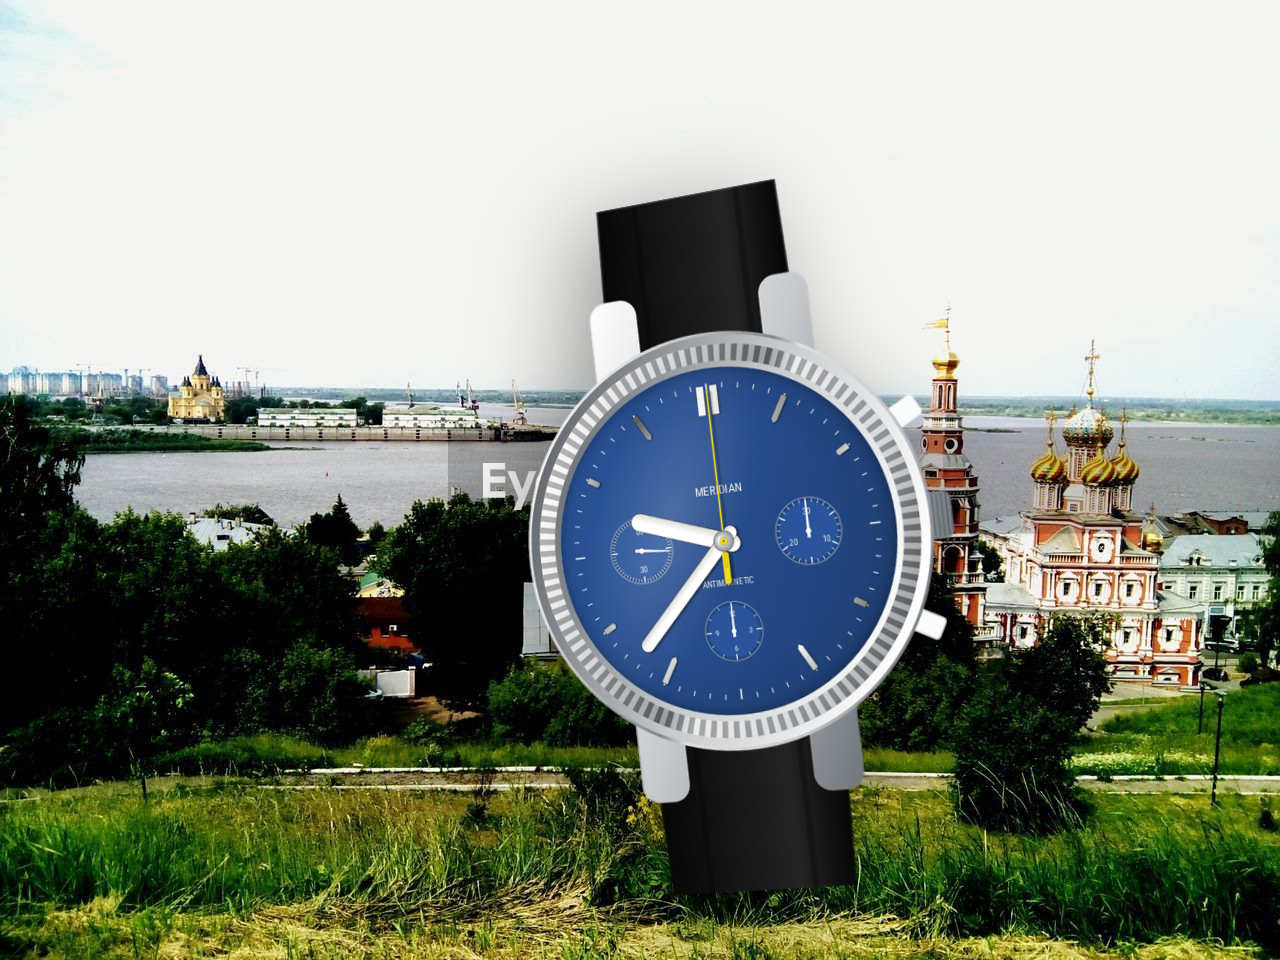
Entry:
9.37.16
